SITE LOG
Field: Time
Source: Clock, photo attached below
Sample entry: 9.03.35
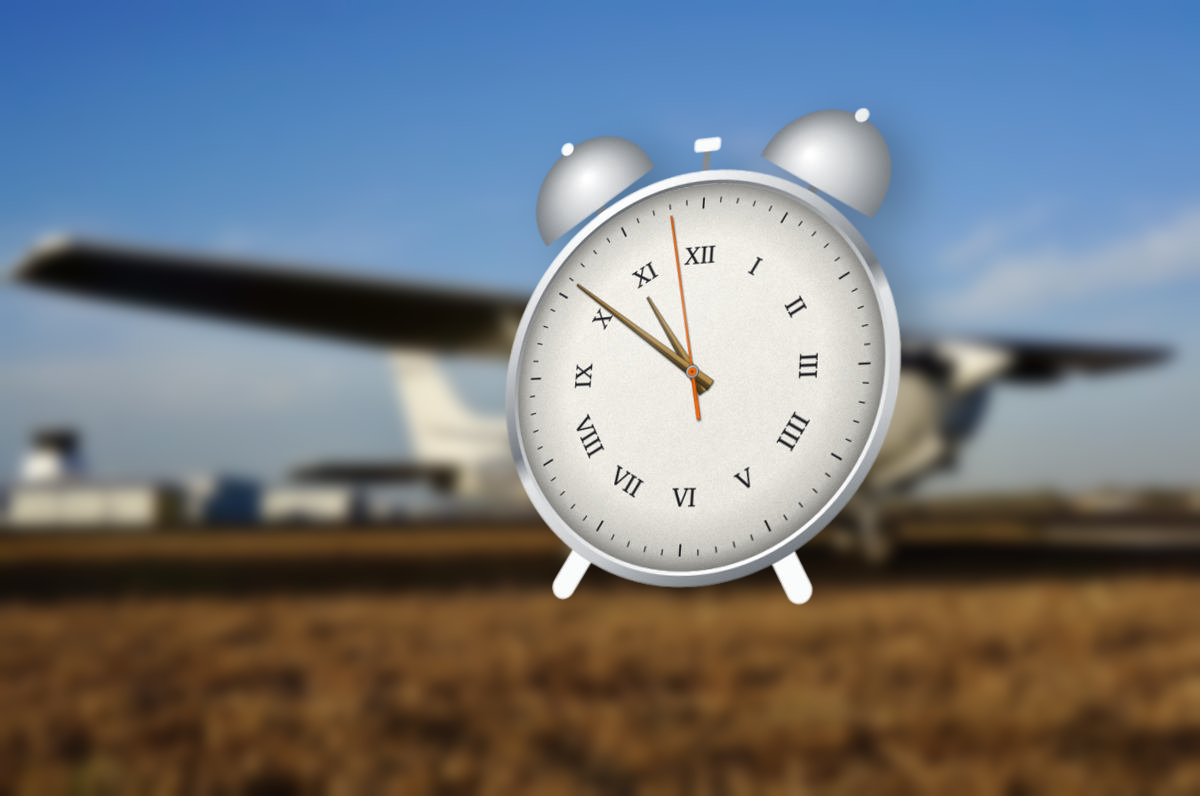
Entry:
10.50.58
